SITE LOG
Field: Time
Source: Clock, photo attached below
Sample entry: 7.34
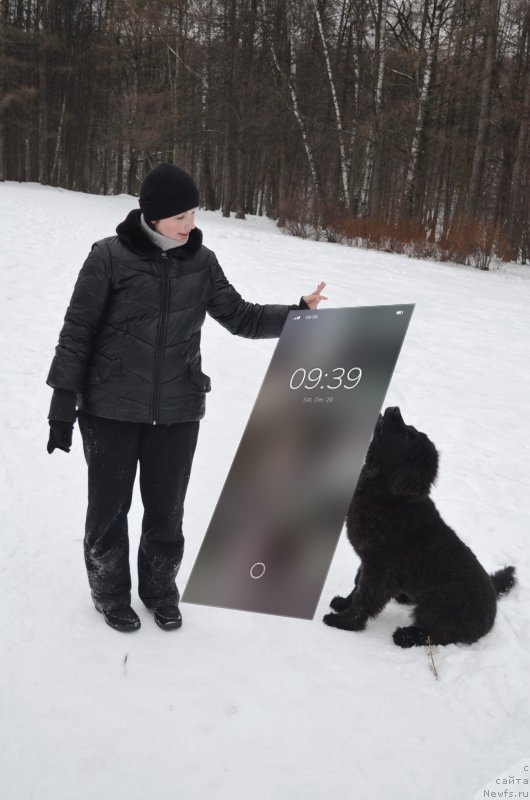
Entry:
9.39
